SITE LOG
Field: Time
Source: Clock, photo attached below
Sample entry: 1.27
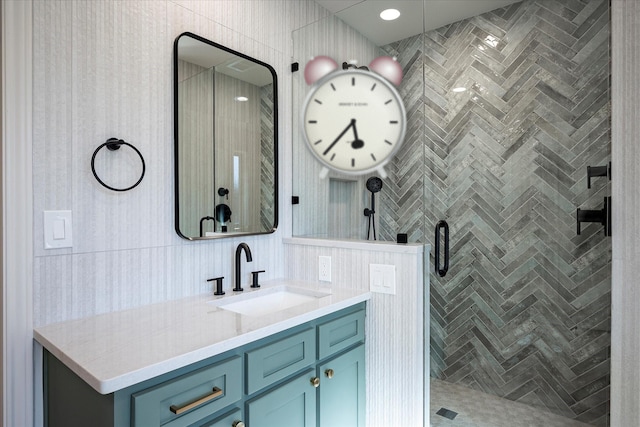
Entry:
5.37
